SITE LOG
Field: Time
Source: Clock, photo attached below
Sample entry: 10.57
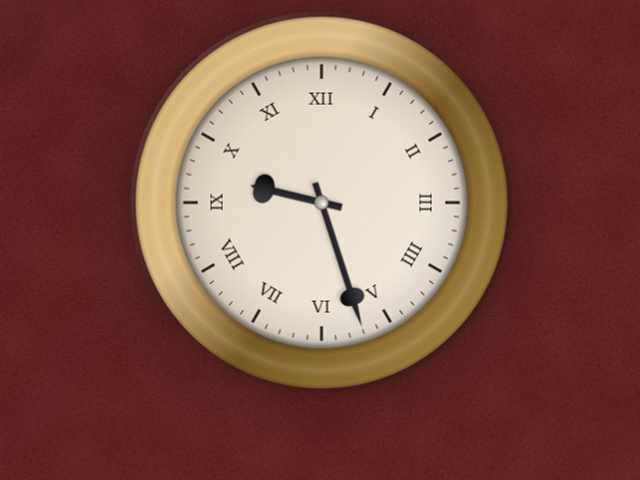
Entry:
9.27
